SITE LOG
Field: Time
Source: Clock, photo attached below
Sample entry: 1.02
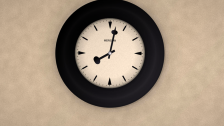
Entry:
8.02
